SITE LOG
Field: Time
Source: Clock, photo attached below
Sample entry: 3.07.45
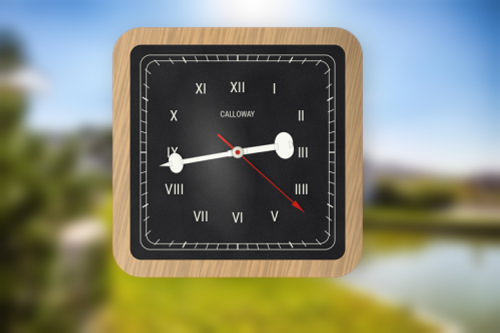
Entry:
2.43.22
